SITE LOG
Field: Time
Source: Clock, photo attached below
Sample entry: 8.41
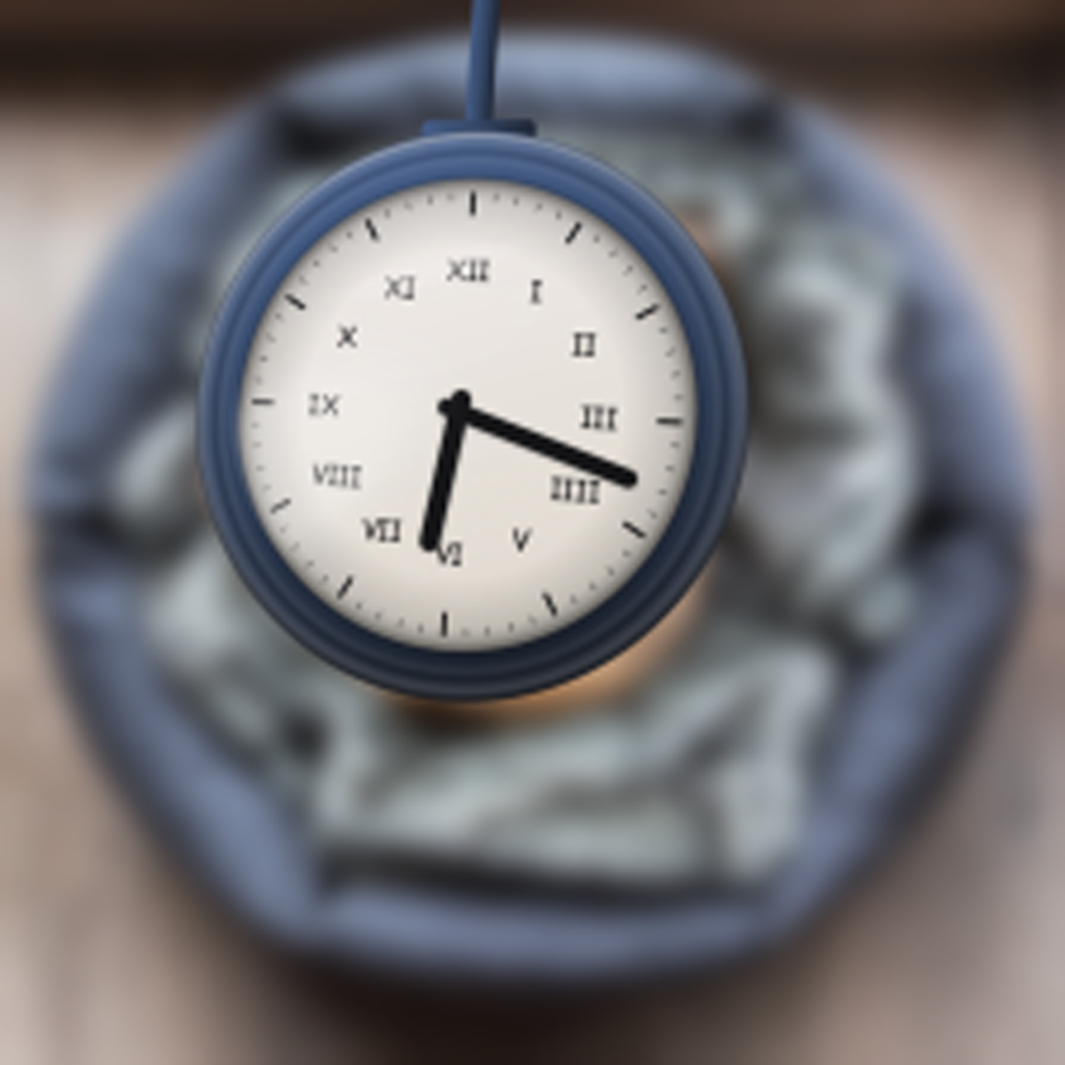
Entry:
6.18
